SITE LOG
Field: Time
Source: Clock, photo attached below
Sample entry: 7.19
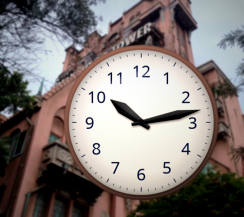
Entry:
10.13
